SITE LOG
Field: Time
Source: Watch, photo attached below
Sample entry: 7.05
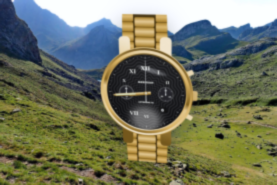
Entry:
8.44
